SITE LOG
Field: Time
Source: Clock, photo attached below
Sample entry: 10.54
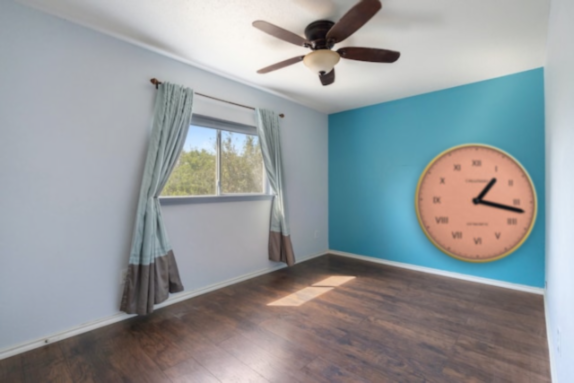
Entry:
1.17
